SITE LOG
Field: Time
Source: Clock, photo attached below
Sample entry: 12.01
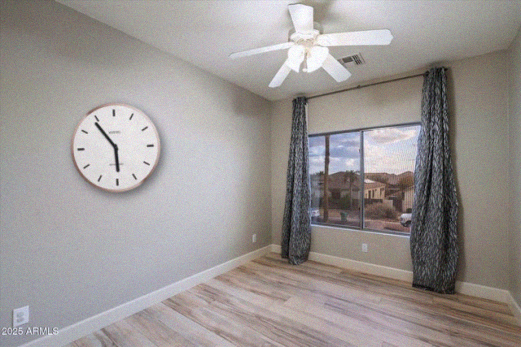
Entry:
5.54
